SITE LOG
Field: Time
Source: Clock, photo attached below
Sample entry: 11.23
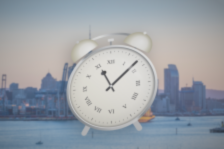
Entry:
11.08
